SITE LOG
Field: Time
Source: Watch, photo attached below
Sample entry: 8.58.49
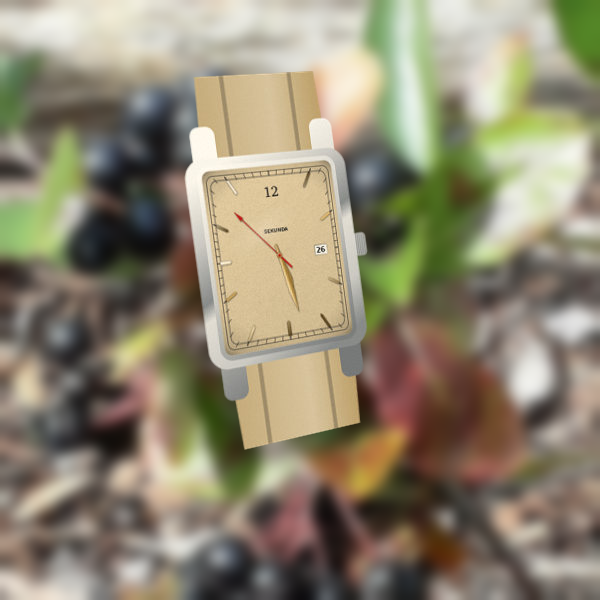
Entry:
5.27.53
